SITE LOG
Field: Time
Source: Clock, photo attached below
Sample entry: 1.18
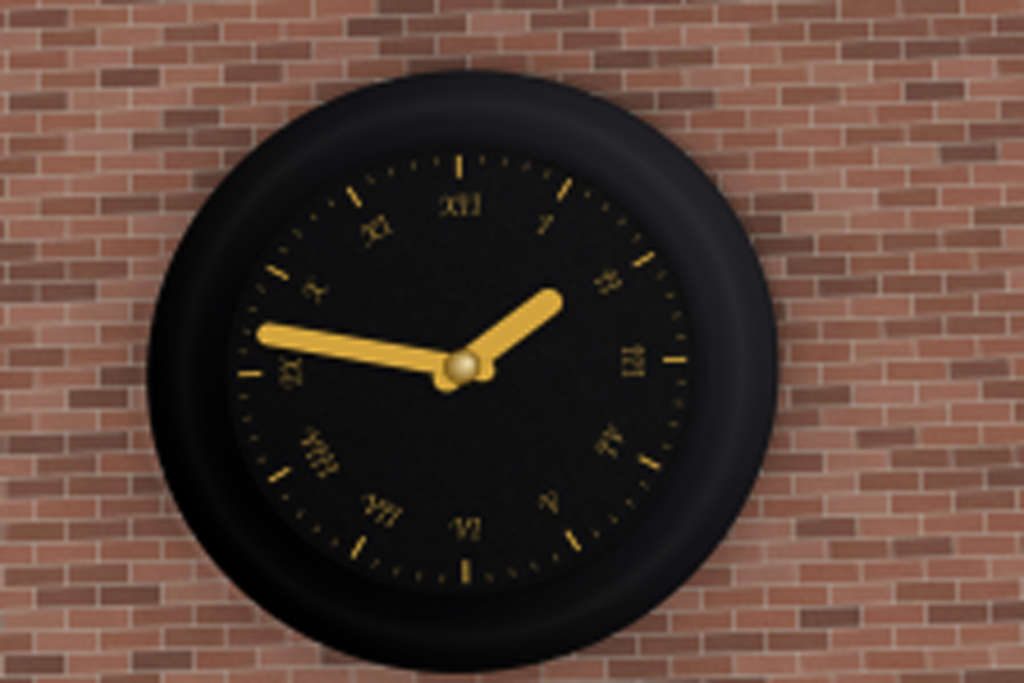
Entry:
1.47
